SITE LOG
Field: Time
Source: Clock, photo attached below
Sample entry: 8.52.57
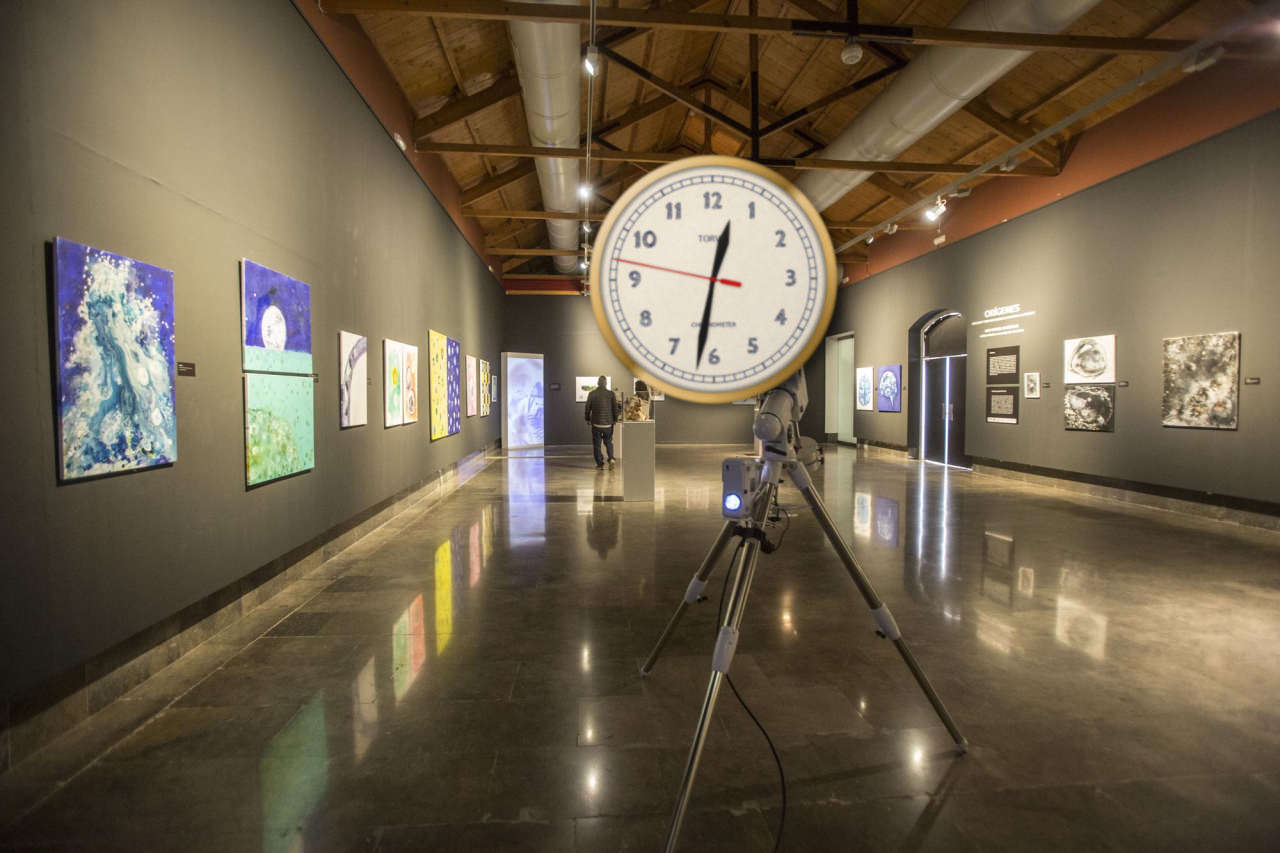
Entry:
12.31.47
